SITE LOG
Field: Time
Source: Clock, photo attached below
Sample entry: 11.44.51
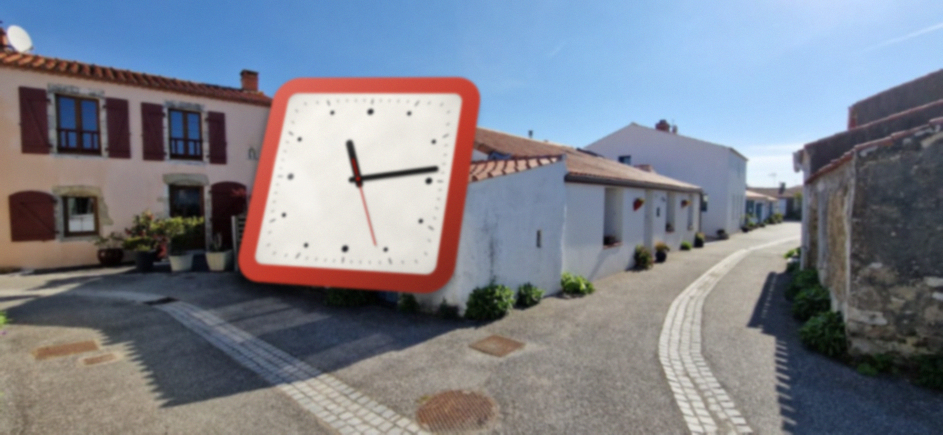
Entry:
11.13.26
